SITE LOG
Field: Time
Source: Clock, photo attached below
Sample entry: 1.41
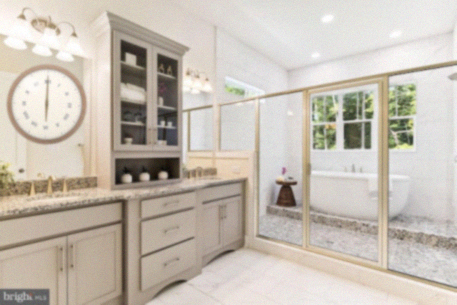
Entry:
6.00
